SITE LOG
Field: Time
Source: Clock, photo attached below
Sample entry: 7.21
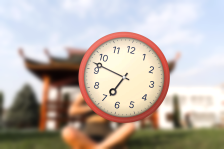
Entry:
6.47
